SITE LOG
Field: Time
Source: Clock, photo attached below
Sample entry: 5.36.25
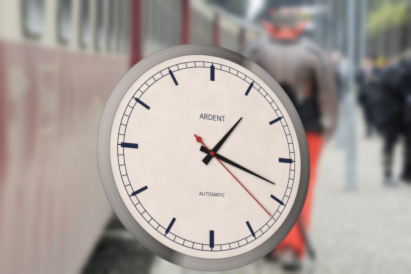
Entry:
1.18.22
